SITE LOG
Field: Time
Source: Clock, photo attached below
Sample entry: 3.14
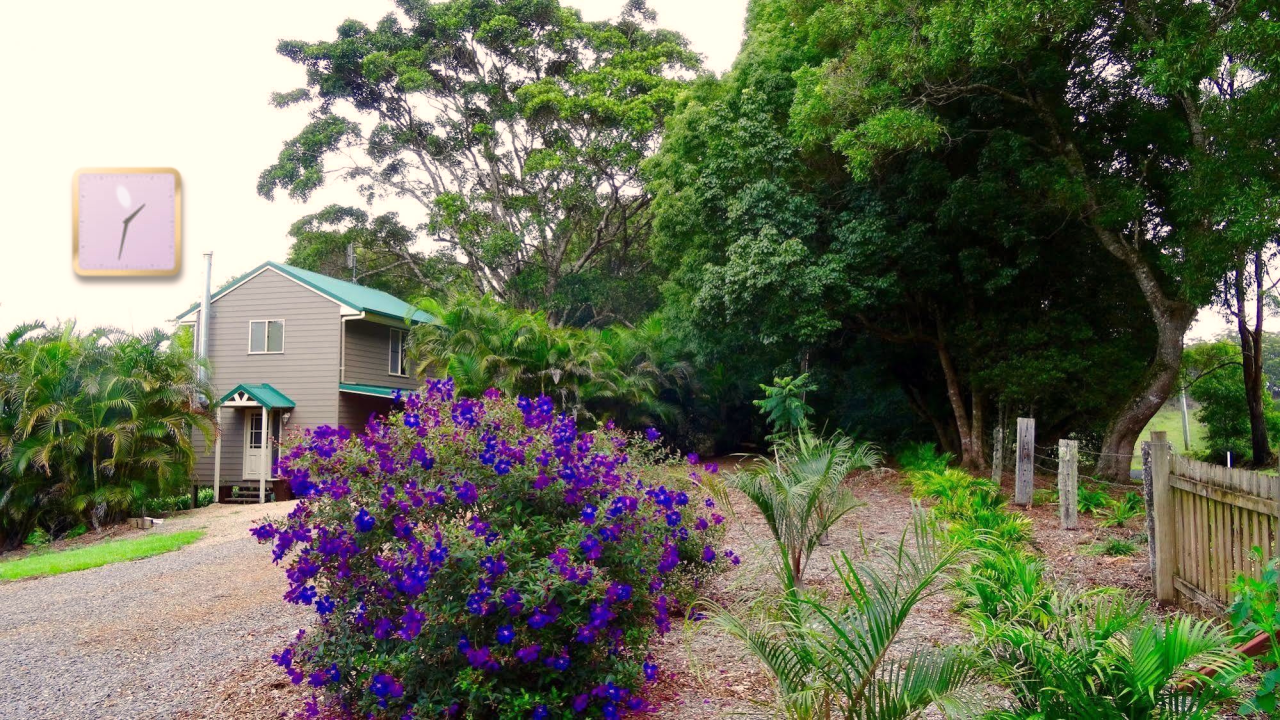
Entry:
1.32
